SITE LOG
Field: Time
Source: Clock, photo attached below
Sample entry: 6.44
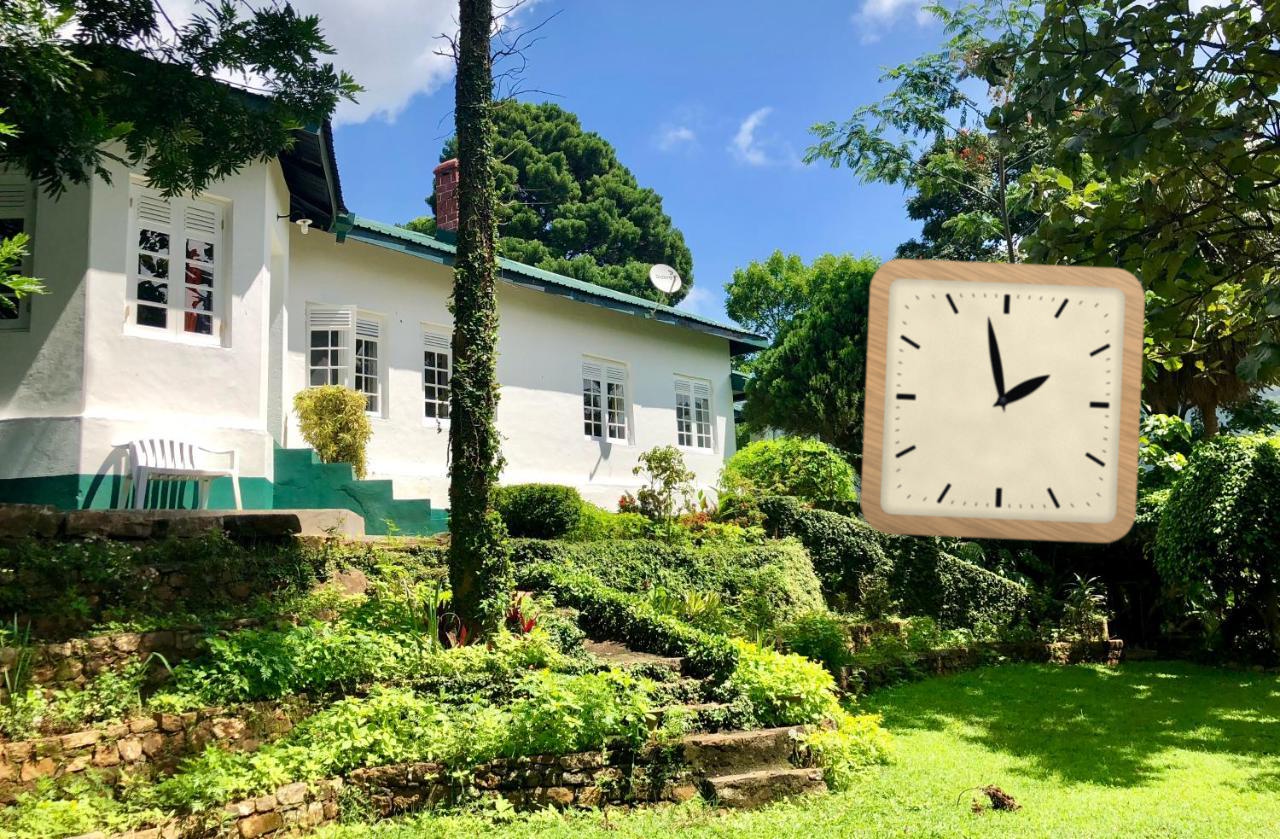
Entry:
1.58
